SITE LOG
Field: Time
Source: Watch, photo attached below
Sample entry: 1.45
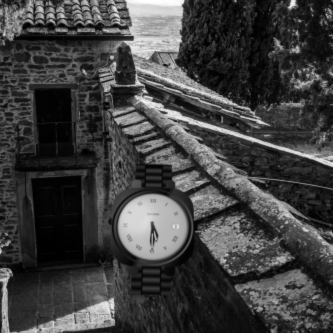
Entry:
5.30
